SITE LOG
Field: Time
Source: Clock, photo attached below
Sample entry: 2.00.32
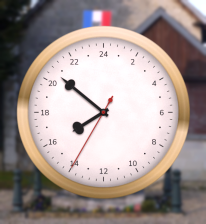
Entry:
15.51.35
